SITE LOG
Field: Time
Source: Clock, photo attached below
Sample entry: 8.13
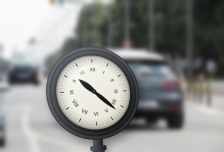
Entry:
10.22
